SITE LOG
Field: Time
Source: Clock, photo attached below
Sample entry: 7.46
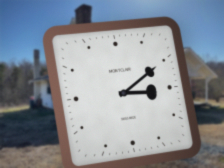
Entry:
3.10
